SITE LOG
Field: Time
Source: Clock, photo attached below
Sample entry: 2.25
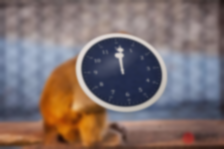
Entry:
12.01
